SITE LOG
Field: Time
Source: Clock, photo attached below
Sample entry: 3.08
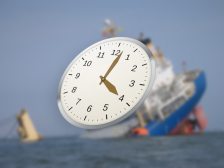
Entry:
4.02
